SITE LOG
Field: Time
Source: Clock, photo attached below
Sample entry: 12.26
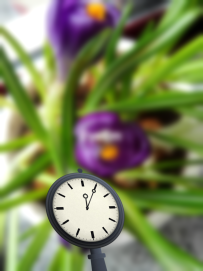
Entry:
12.05
